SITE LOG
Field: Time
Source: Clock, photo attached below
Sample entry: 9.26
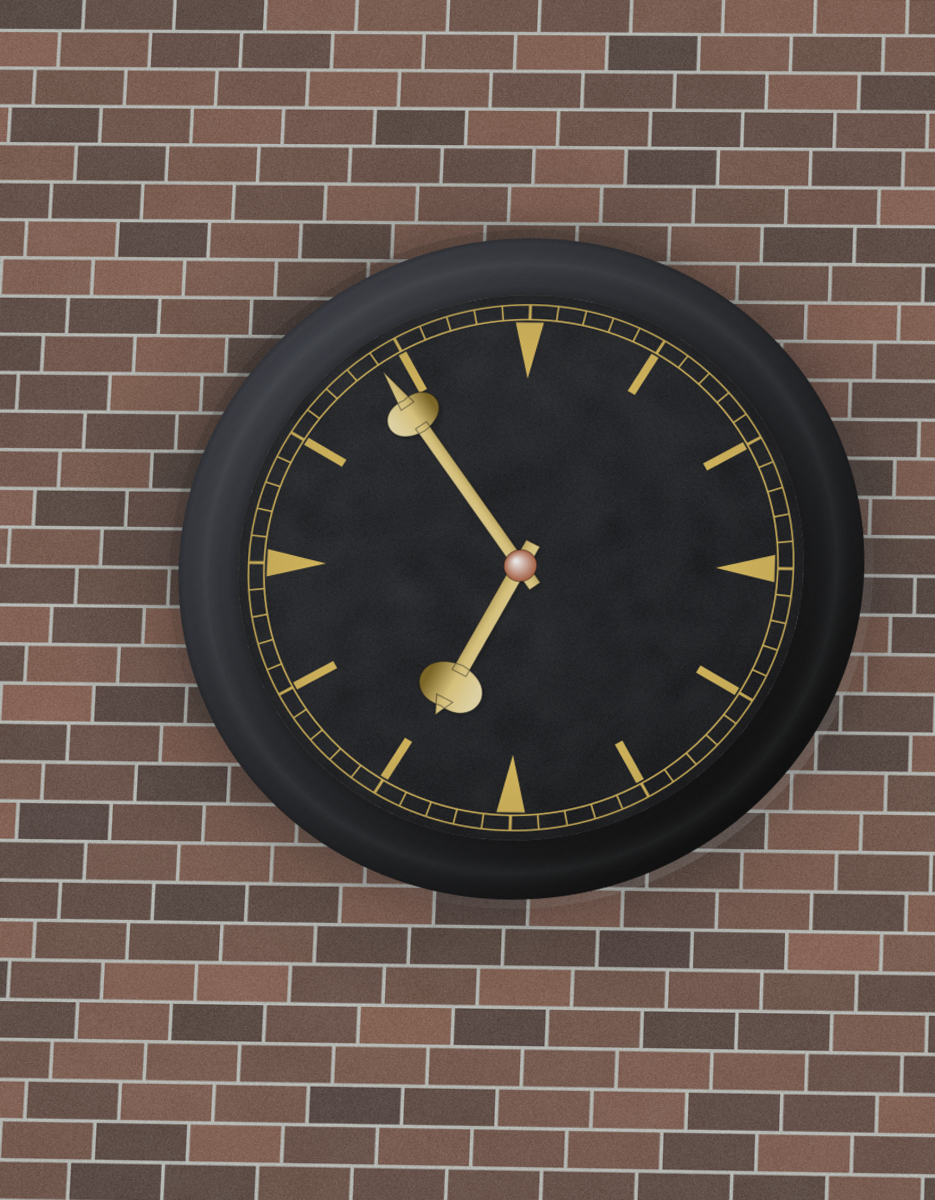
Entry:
6.54
